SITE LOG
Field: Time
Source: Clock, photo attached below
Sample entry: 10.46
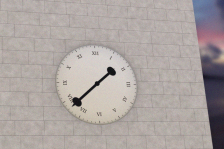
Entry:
1.38
